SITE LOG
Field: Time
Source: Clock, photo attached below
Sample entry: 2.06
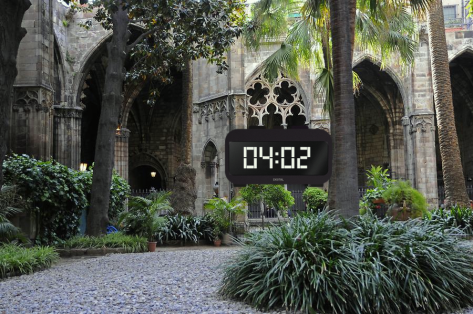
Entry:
4.02
